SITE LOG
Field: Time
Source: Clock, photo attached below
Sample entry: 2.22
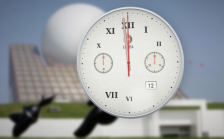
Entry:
11.59
